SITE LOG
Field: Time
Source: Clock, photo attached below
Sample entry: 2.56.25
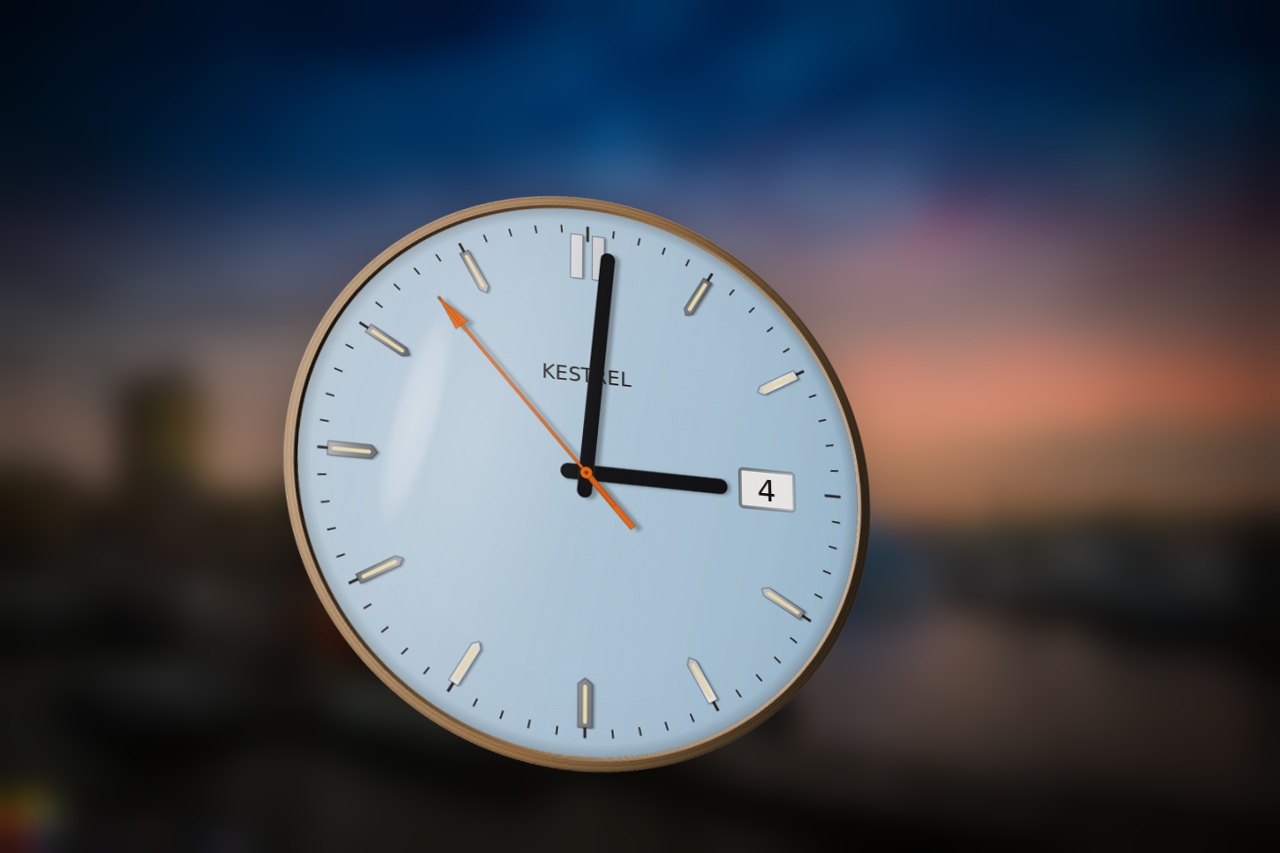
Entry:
3.00.53
